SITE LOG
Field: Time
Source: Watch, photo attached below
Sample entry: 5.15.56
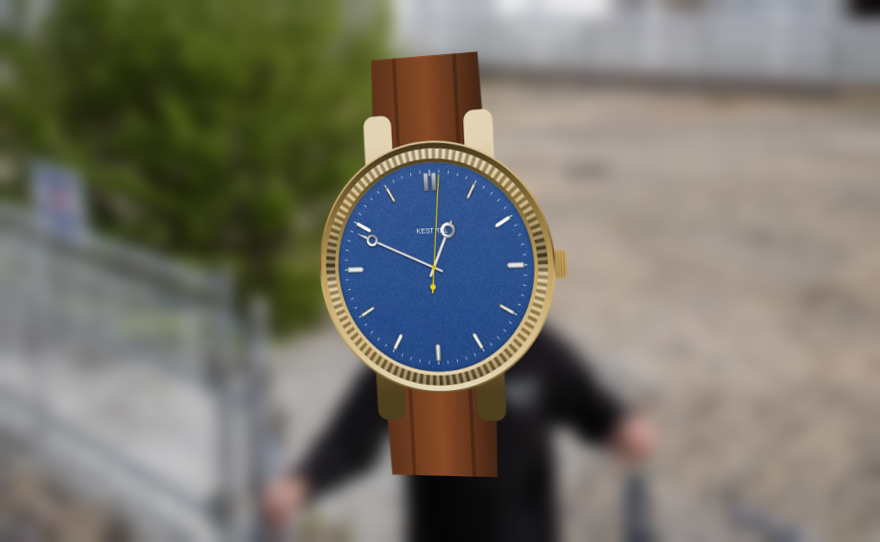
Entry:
12.49.01
